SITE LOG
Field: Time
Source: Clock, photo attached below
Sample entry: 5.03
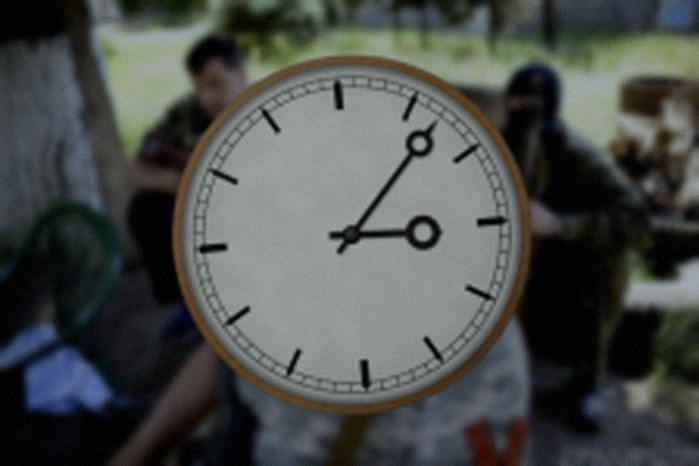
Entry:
3.07
